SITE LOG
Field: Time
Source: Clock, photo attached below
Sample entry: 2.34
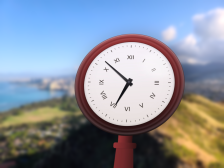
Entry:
6.52
